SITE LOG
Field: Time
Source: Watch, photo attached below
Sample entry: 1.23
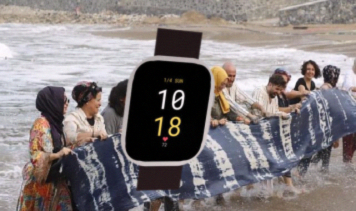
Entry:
10.18
